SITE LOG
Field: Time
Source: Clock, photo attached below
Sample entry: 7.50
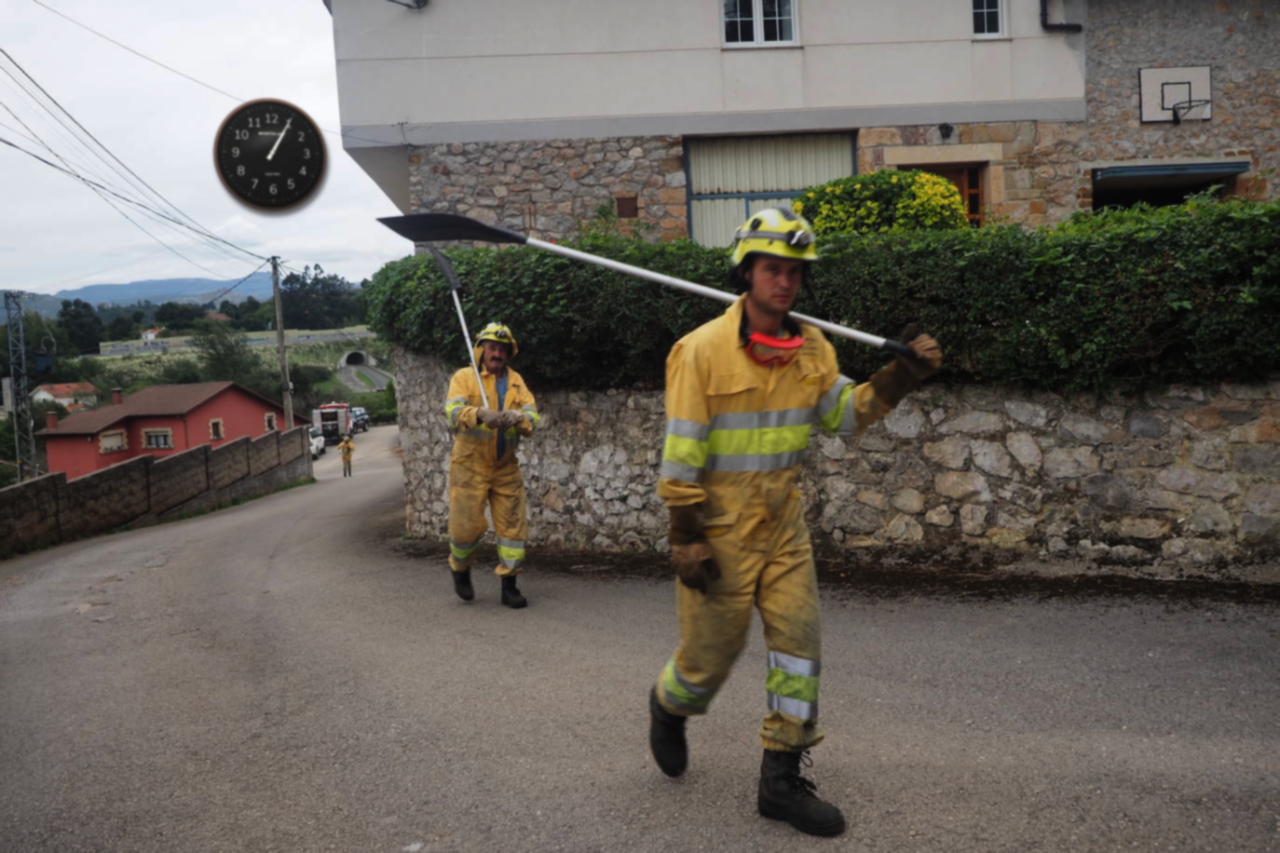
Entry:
1.05
